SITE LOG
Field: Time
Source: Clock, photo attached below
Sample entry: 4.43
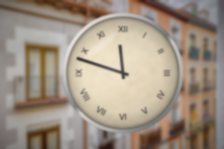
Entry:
11.48
